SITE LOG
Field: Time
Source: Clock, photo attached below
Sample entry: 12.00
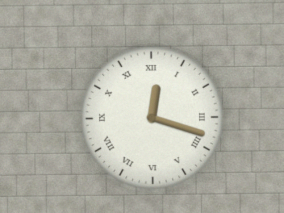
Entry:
12.18
